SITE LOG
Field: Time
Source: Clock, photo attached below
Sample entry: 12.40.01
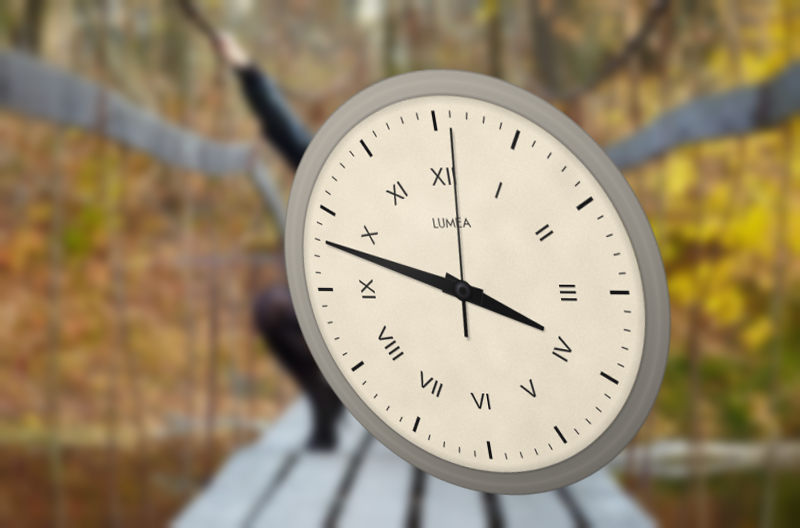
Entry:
3.48.01
